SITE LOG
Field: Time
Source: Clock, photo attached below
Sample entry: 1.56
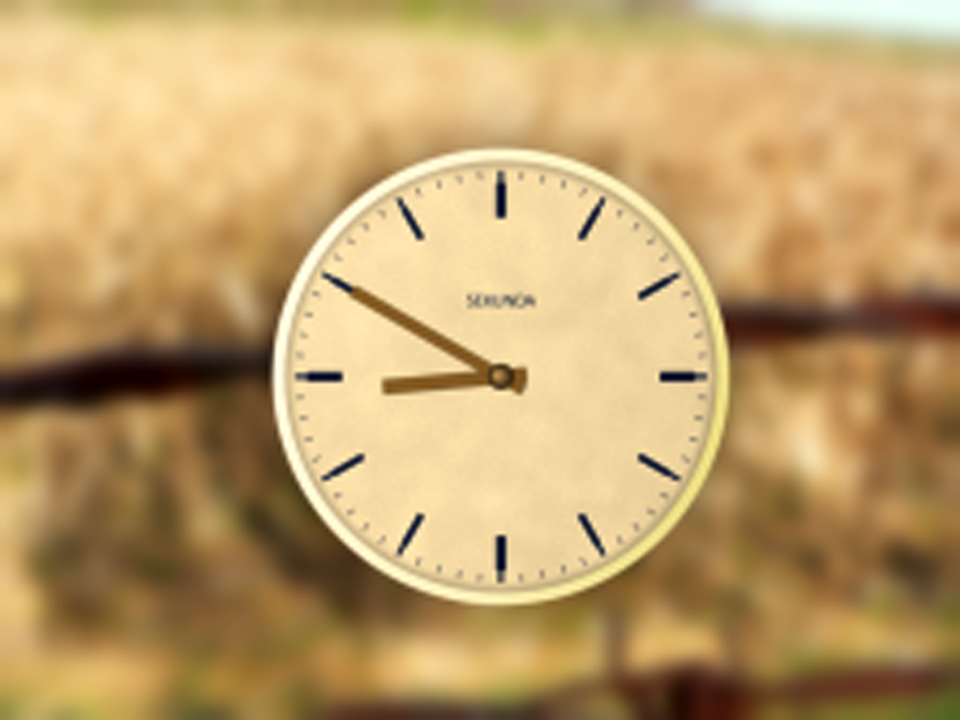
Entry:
8.50
